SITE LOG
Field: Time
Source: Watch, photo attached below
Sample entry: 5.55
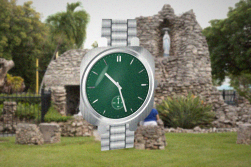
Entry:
10.27
